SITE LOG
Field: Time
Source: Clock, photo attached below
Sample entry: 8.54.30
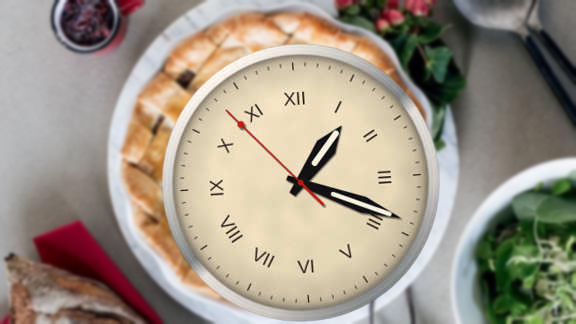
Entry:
1.18.53
